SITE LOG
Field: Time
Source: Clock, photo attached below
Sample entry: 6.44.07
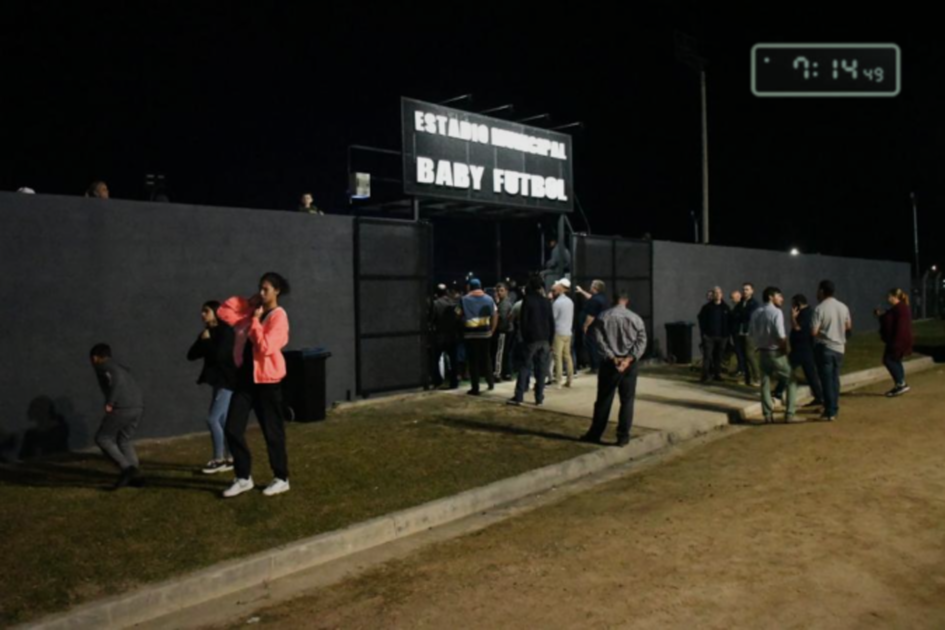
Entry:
7.14.49
